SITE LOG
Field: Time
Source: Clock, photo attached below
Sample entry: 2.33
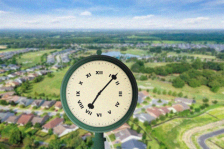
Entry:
7.07
